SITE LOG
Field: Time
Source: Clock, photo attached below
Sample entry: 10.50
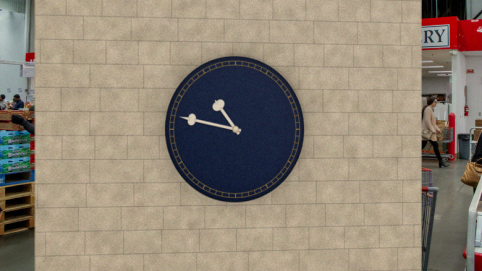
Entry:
10.47
